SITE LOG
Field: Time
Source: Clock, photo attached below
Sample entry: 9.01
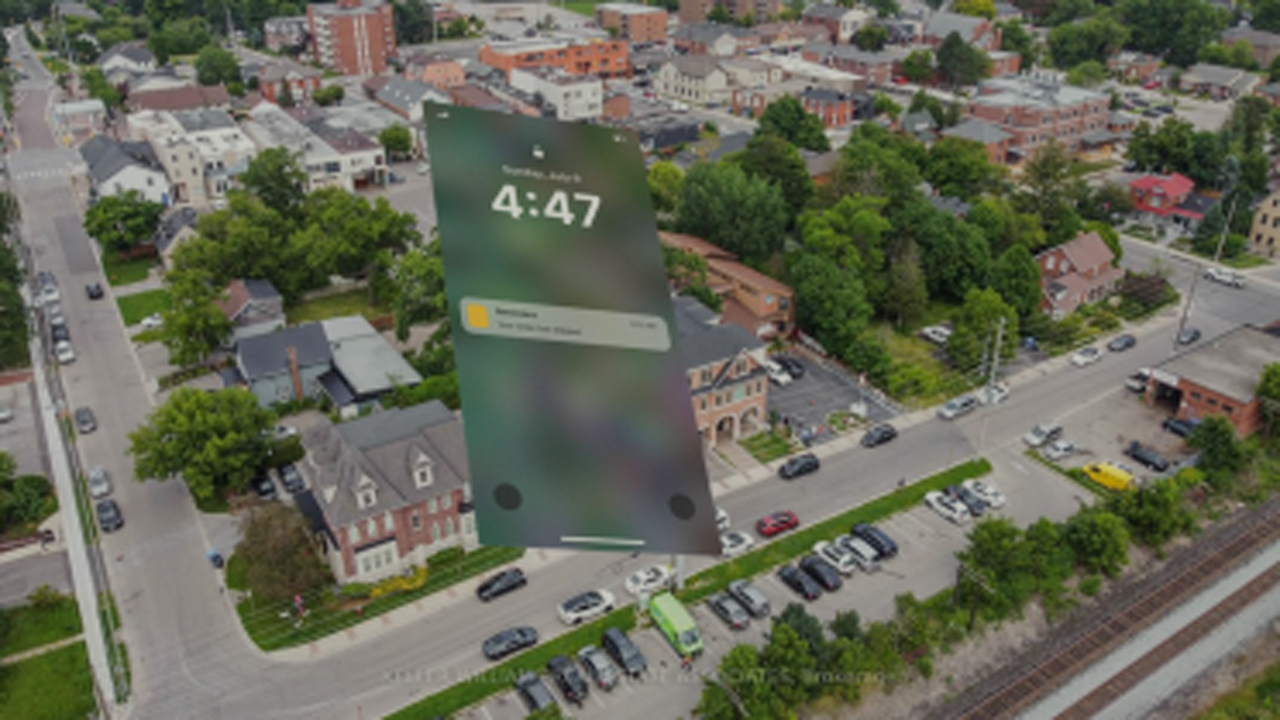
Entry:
4.47
